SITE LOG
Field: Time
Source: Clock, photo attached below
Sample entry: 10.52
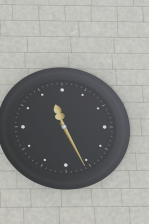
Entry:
11.26
